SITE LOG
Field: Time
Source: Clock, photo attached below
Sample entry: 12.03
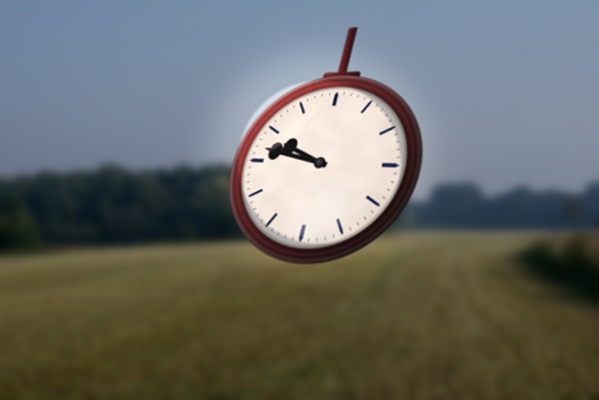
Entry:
9.47
